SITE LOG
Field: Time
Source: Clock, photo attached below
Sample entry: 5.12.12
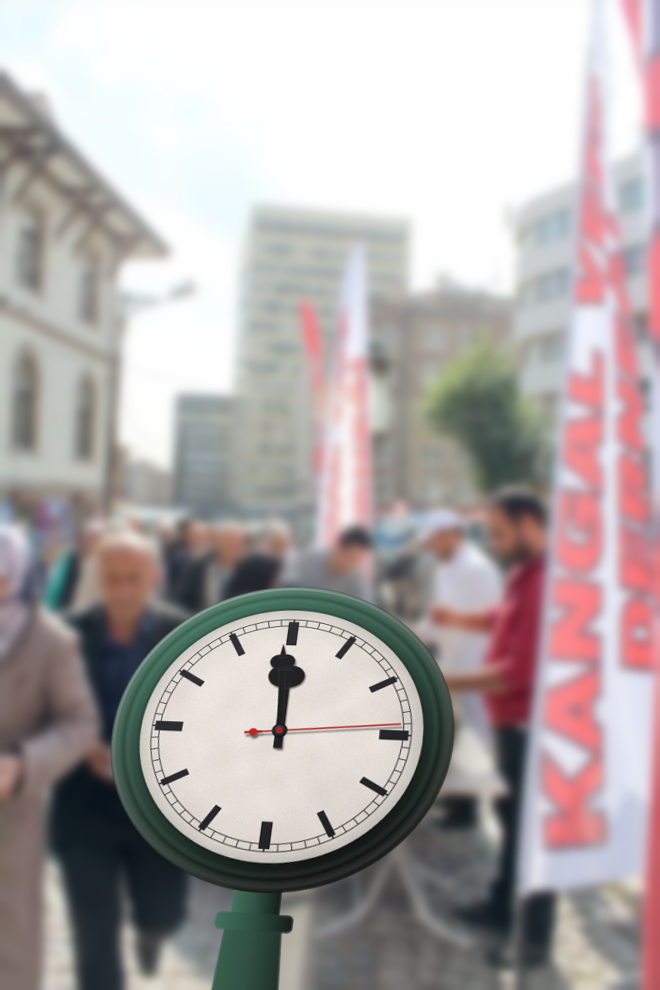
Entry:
11.59.14
